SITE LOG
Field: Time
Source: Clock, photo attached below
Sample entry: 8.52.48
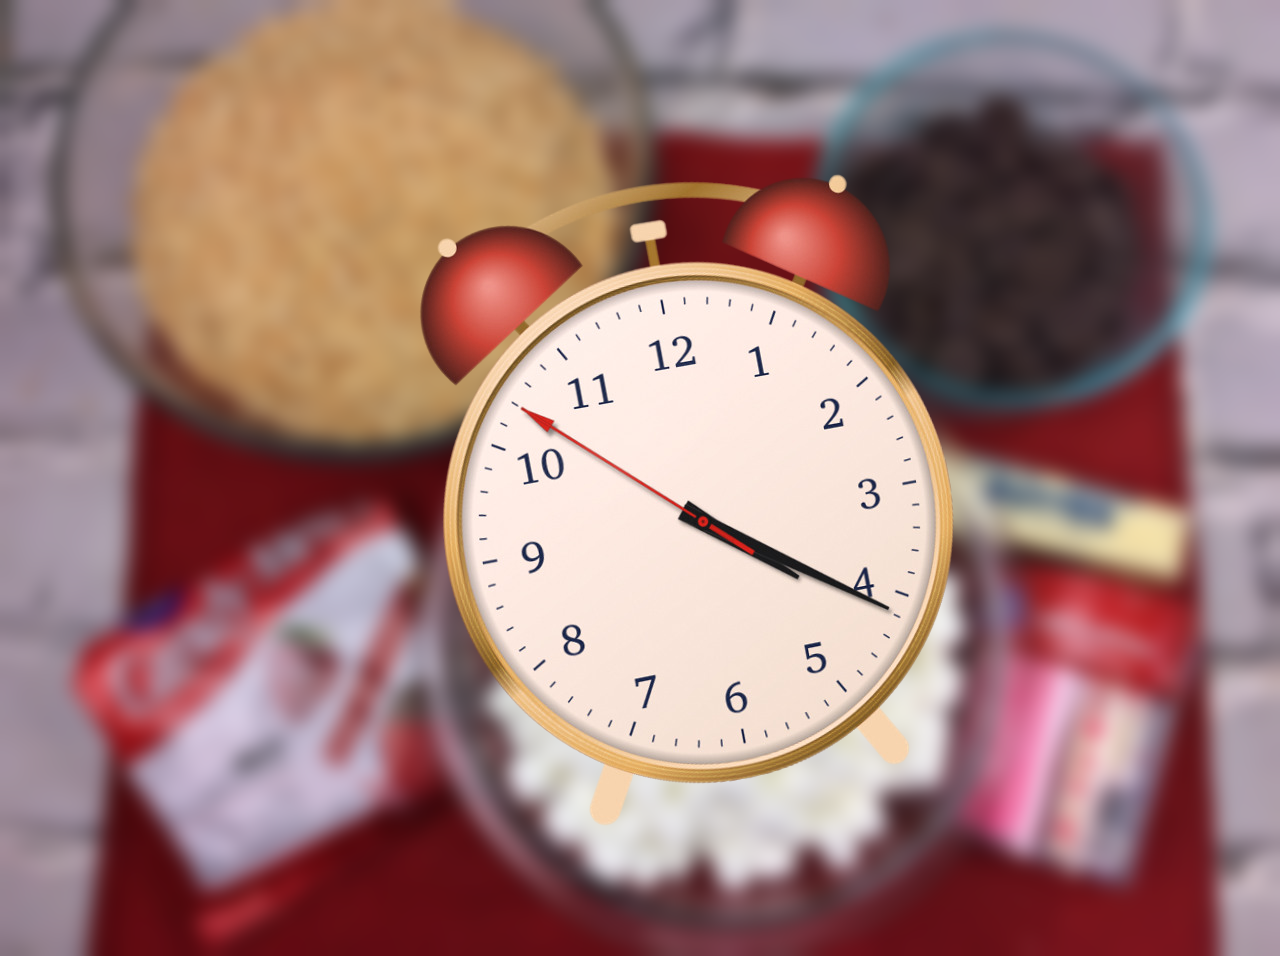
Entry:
4.20.52
